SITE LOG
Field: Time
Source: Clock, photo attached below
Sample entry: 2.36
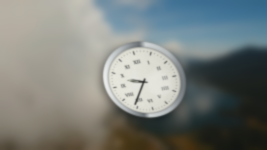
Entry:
9.36
